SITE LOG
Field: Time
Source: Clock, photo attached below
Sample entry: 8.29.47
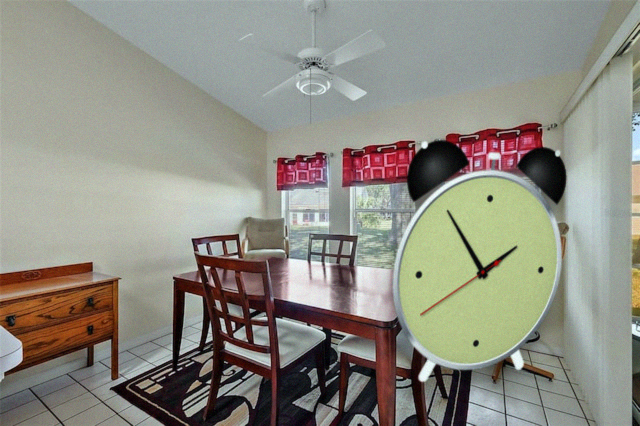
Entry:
1.53.40
